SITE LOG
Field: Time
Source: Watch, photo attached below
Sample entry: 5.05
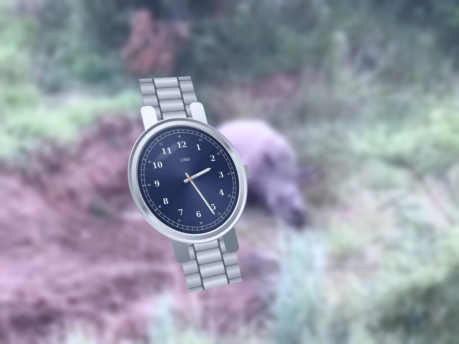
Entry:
2.26
